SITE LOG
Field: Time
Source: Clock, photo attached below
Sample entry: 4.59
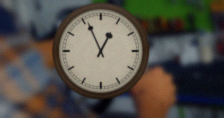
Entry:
12.56
